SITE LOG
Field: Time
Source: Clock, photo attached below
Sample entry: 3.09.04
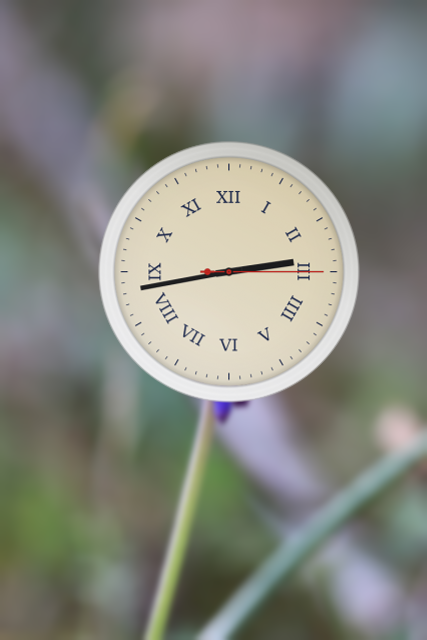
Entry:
2.43.15
